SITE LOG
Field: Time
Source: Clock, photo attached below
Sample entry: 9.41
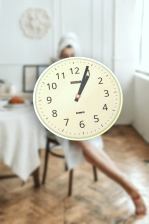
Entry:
1.04
